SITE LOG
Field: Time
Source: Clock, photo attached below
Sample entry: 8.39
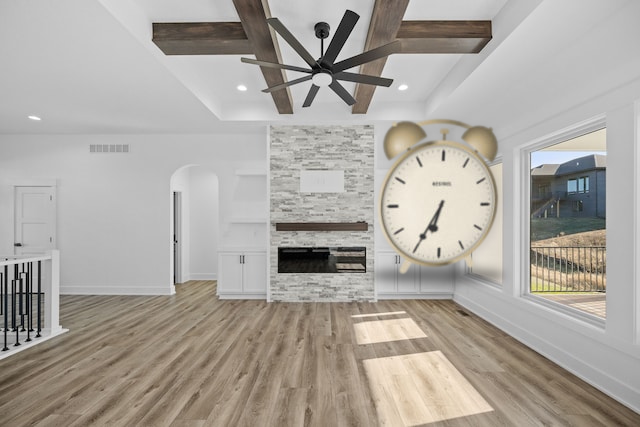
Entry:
6.35
